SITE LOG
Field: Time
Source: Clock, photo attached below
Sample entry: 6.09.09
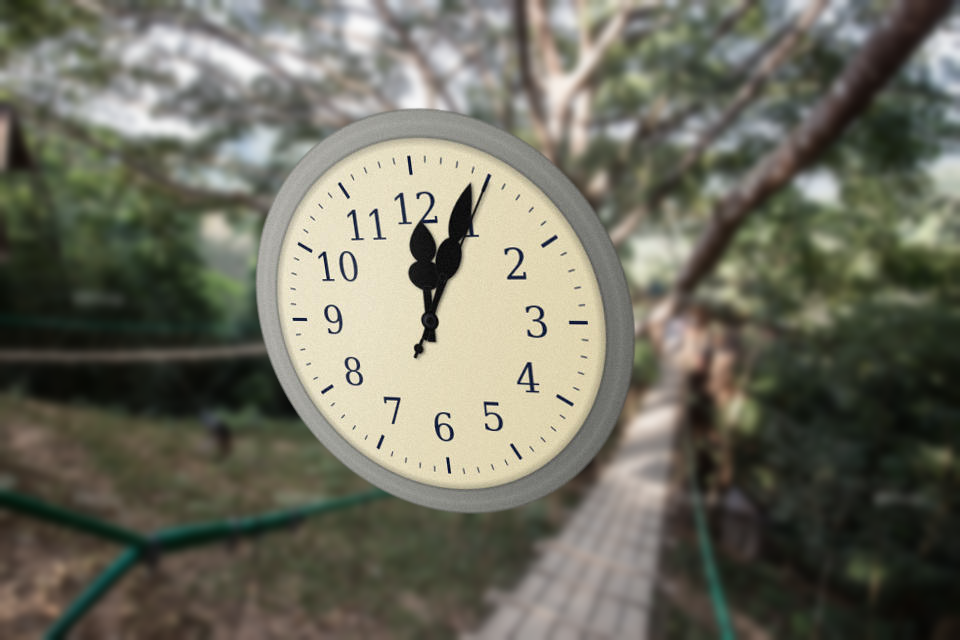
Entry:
12.04.05
